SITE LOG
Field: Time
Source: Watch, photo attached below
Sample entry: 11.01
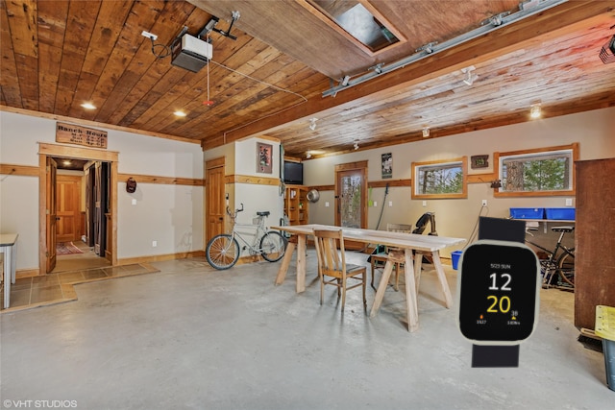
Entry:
12.20
